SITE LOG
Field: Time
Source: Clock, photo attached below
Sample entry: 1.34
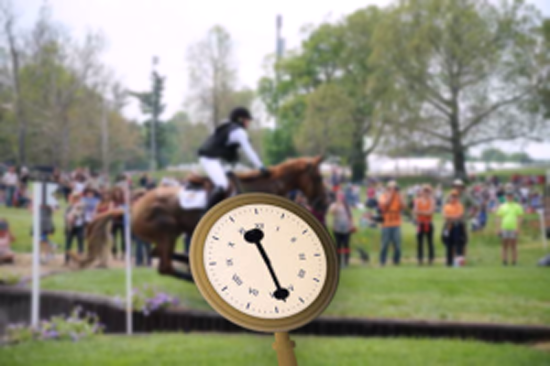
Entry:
11.28
